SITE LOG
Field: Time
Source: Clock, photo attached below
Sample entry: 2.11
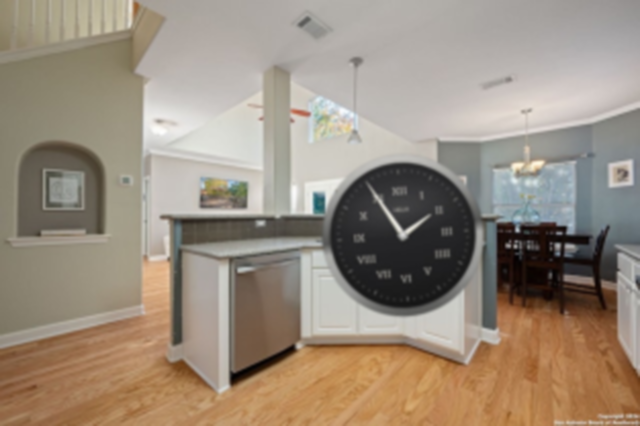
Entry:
1.55
